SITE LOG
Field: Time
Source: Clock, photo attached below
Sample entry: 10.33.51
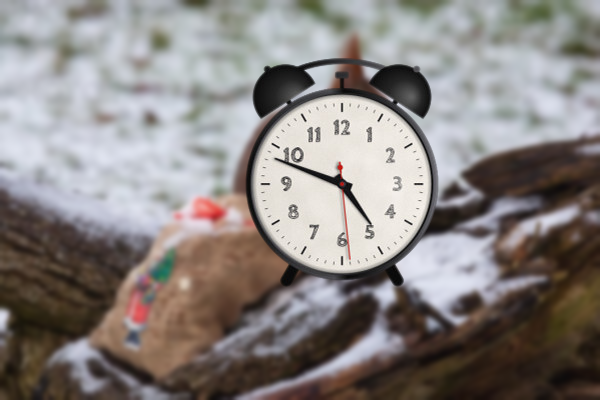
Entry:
4.48.29
